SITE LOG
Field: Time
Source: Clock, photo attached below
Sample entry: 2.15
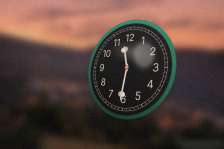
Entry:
11.31
